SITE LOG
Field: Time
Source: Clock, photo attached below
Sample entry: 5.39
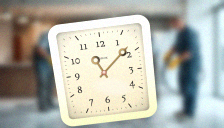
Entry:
11.08
